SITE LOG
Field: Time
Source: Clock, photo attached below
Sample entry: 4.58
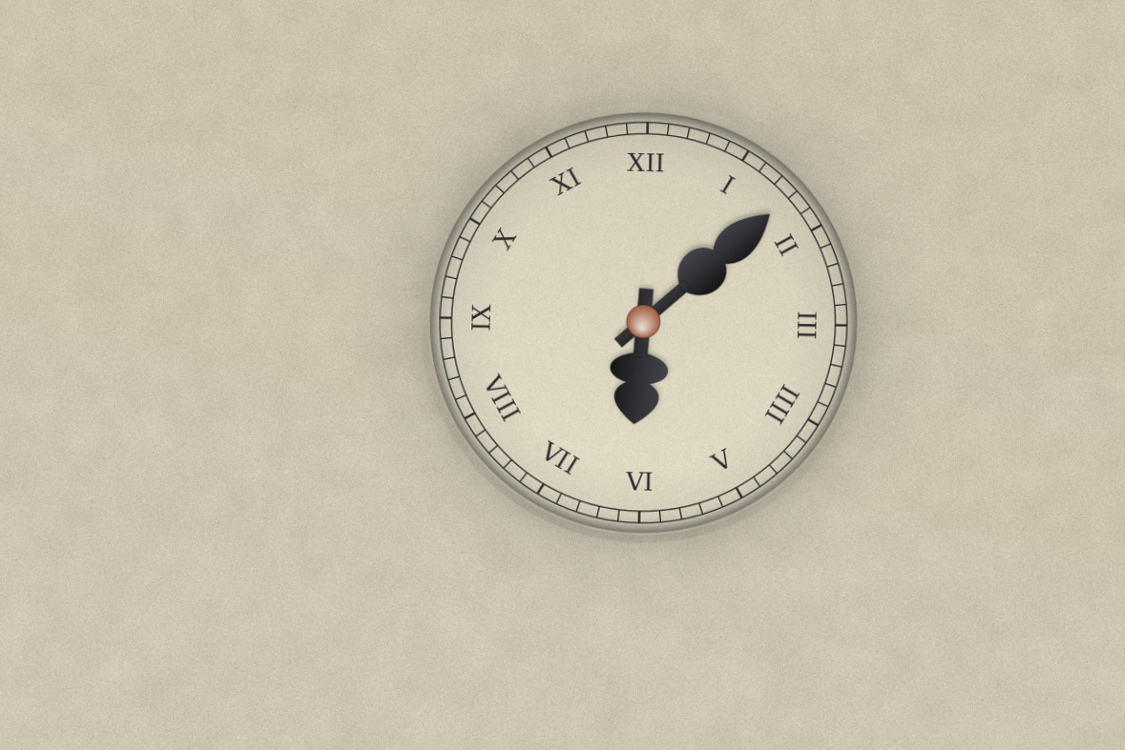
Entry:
6.08
